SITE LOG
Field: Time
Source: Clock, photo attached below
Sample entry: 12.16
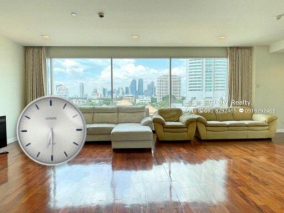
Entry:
6.30
